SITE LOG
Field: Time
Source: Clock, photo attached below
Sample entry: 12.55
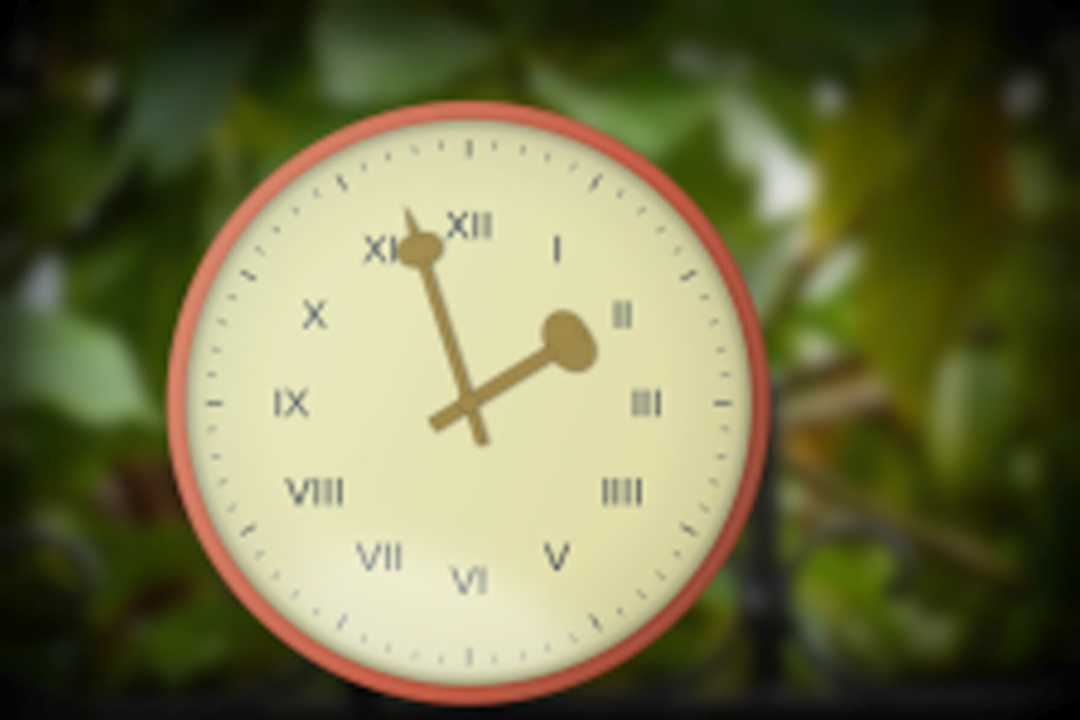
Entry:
1.57
